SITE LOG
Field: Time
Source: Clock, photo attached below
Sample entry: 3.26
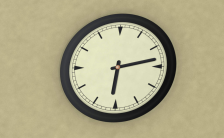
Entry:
6.13
